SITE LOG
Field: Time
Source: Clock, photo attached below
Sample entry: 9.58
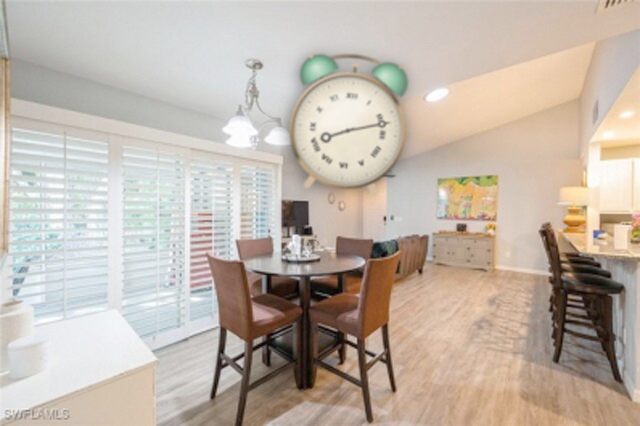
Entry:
8.12
